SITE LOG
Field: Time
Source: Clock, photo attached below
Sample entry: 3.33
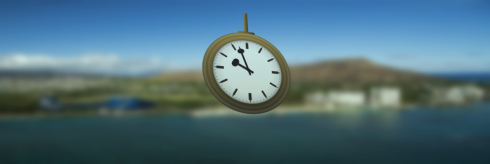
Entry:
9.57
